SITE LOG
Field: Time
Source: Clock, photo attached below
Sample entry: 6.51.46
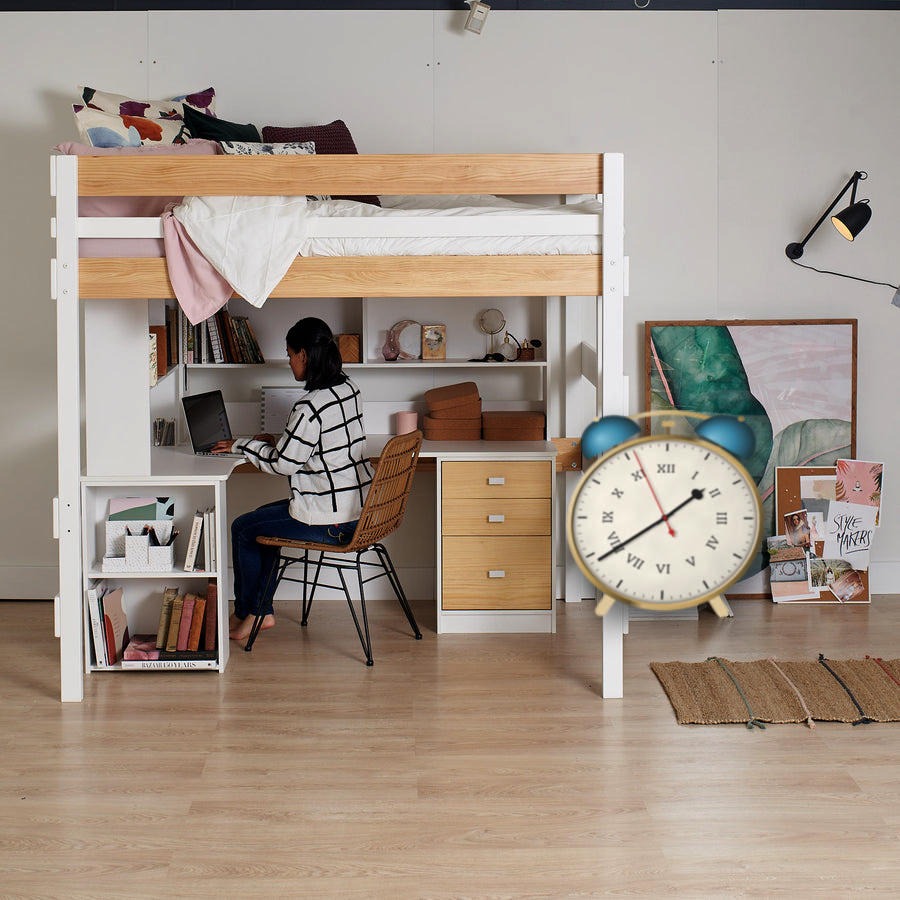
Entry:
1.38.56
